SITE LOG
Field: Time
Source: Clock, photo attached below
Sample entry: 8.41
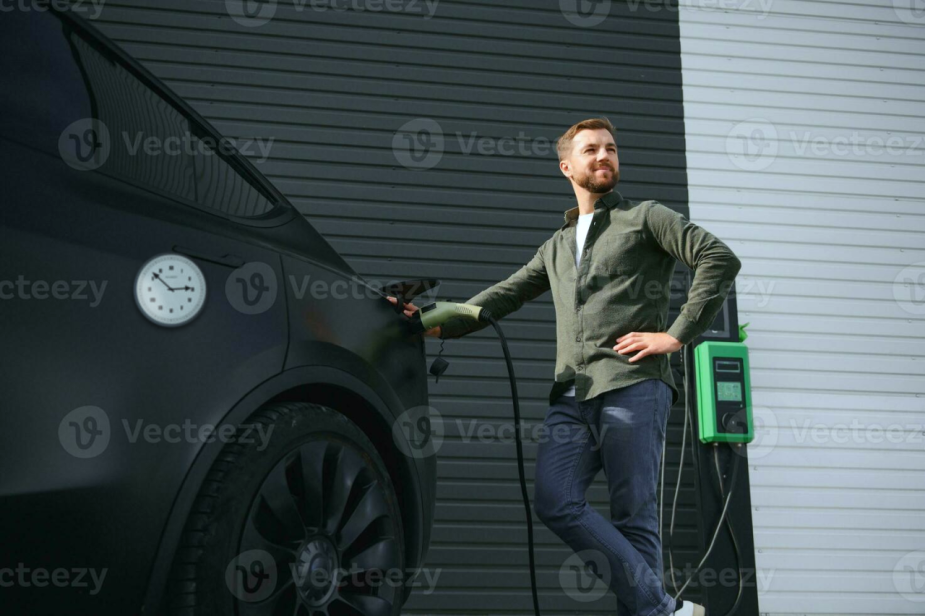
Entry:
2.52
